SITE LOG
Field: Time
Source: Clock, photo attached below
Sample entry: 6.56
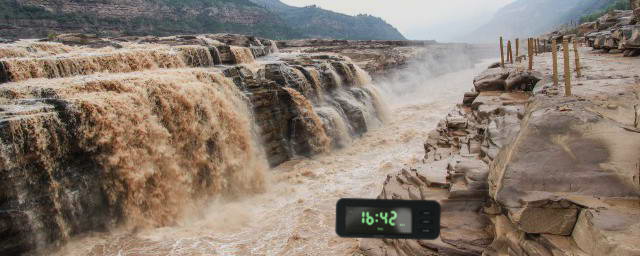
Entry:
16.42
